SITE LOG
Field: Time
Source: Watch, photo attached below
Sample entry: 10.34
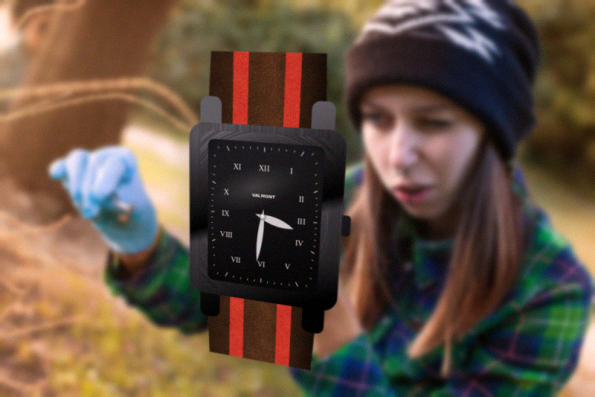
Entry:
3.31
